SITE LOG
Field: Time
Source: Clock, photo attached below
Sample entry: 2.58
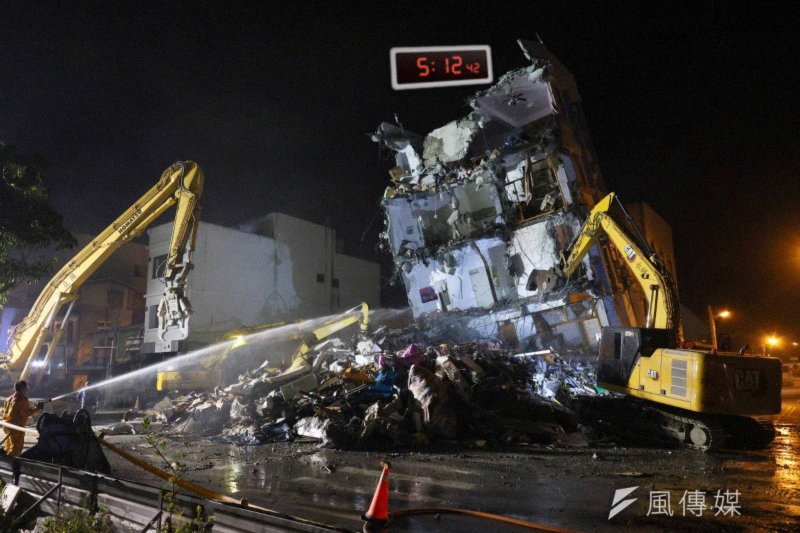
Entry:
5.12
